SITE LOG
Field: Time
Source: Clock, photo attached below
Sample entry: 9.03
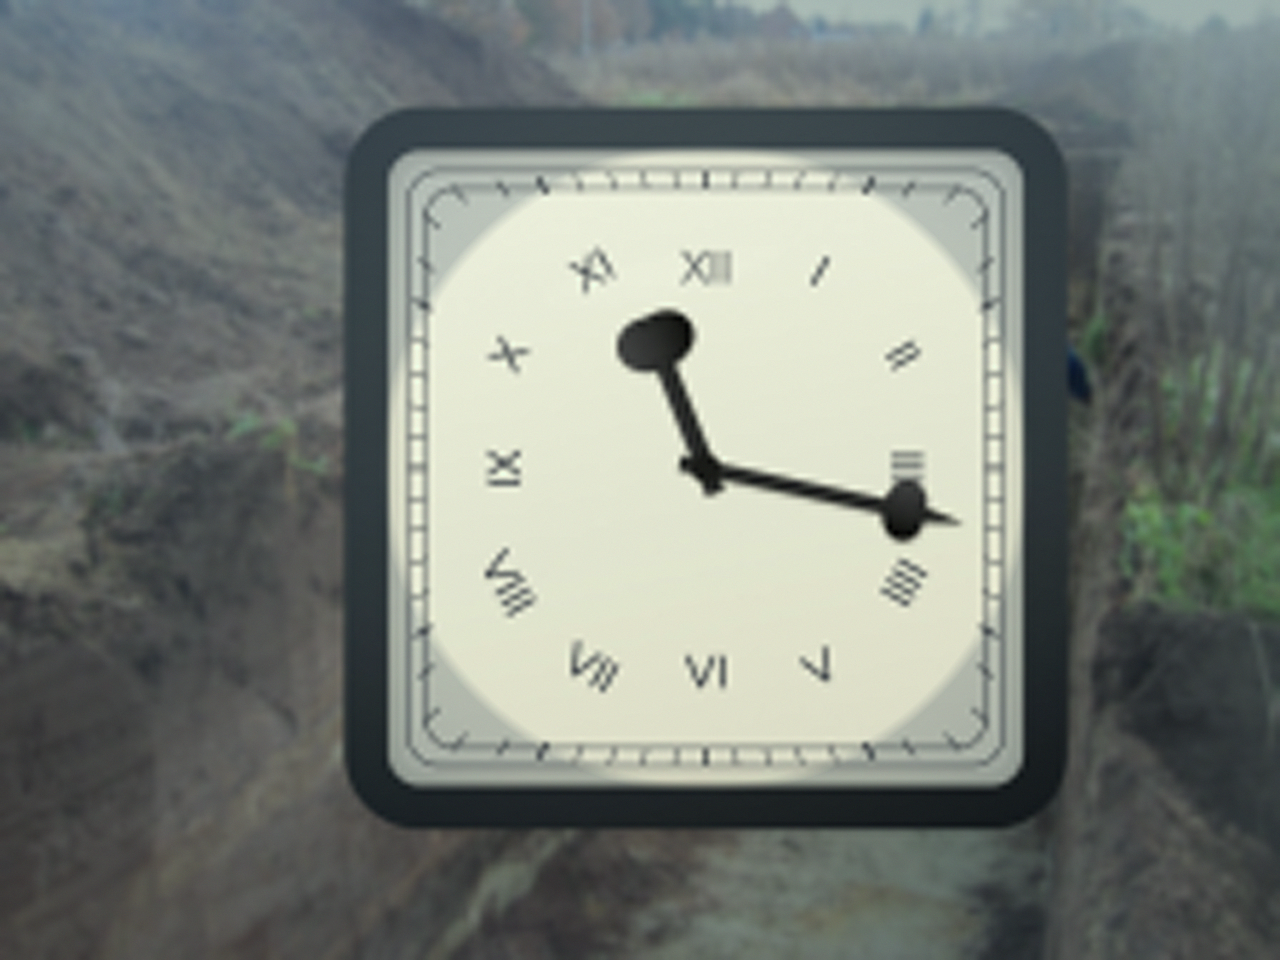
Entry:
11.17
